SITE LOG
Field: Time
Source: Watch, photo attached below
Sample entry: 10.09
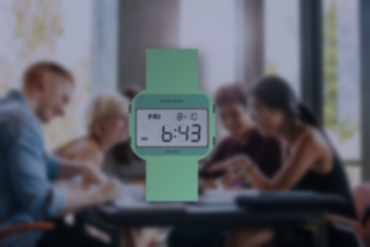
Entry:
6.43
